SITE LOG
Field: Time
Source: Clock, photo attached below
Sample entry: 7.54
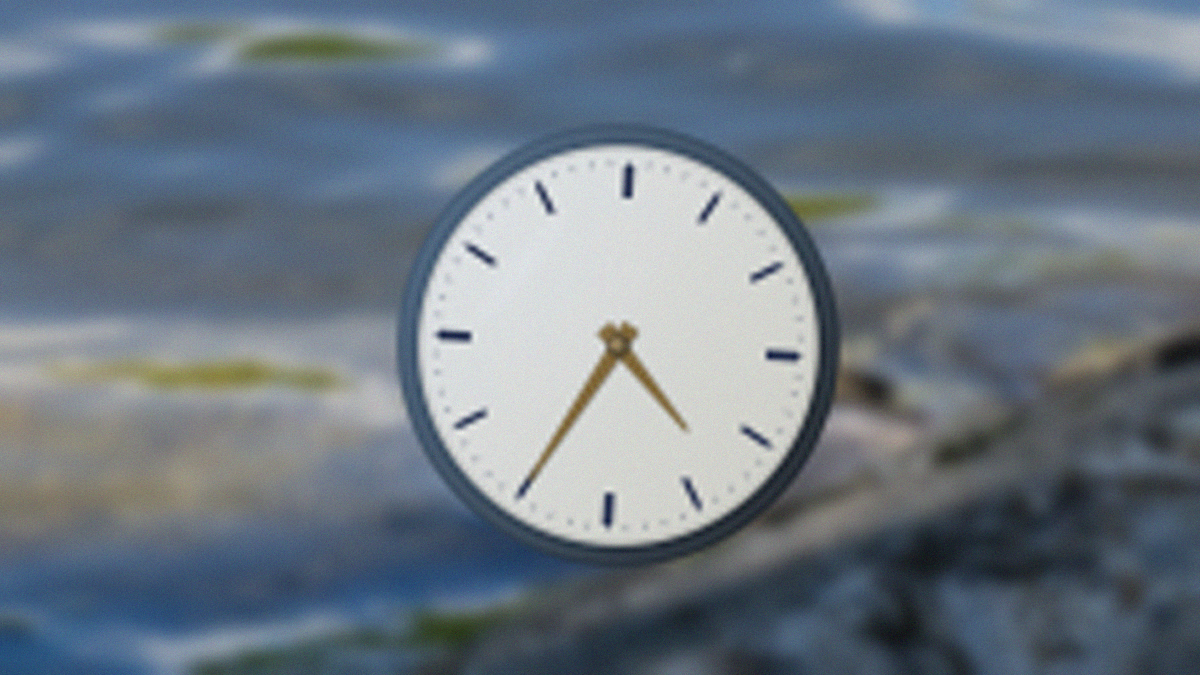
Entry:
4.35
